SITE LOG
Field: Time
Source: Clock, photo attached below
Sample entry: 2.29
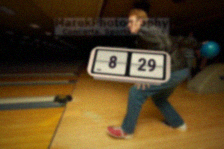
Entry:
8.29
